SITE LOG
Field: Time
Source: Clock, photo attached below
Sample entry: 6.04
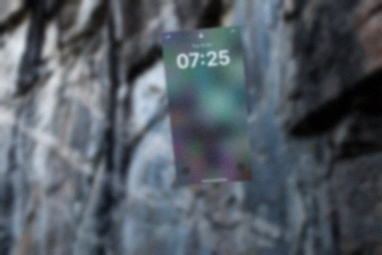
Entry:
7.25
